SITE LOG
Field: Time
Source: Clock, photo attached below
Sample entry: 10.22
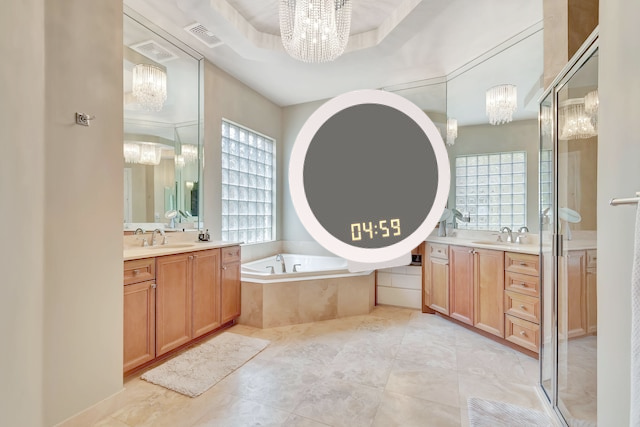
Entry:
4.59
